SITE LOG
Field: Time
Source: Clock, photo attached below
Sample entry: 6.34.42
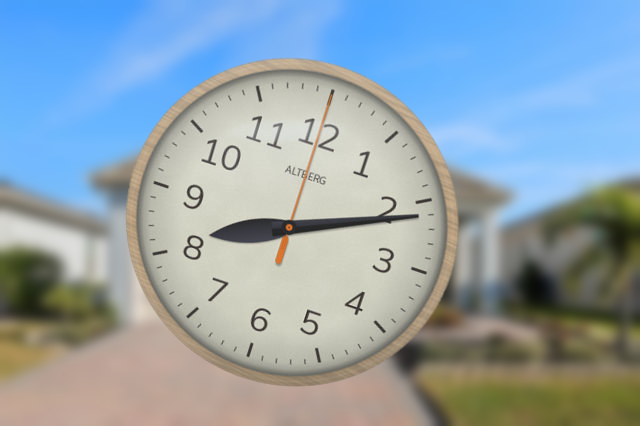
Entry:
8.11.00
